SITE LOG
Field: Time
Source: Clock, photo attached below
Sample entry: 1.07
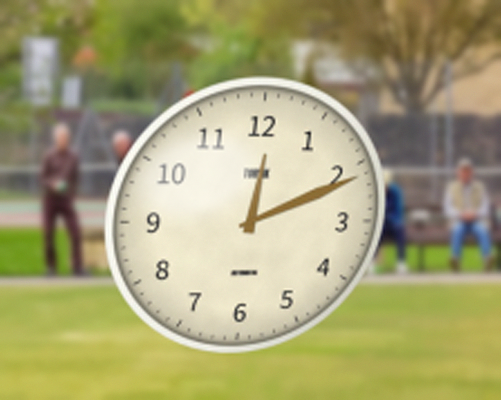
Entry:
12.11
